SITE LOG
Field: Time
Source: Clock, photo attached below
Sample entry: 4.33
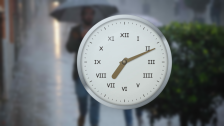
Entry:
7.11
